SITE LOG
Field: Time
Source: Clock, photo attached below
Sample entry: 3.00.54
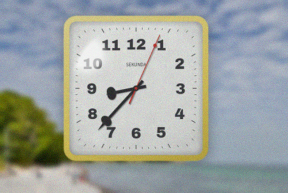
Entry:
8.37.04
